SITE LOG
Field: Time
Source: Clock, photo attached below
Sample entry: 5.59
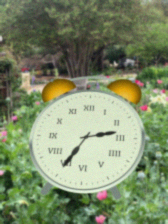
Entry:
2.35
